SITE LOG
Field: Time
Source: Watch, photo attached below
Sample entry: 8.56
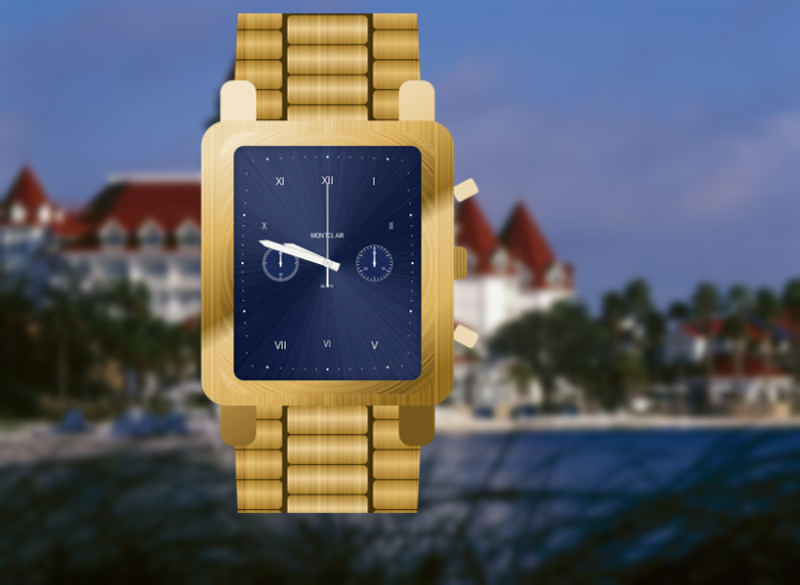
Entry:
9.48
